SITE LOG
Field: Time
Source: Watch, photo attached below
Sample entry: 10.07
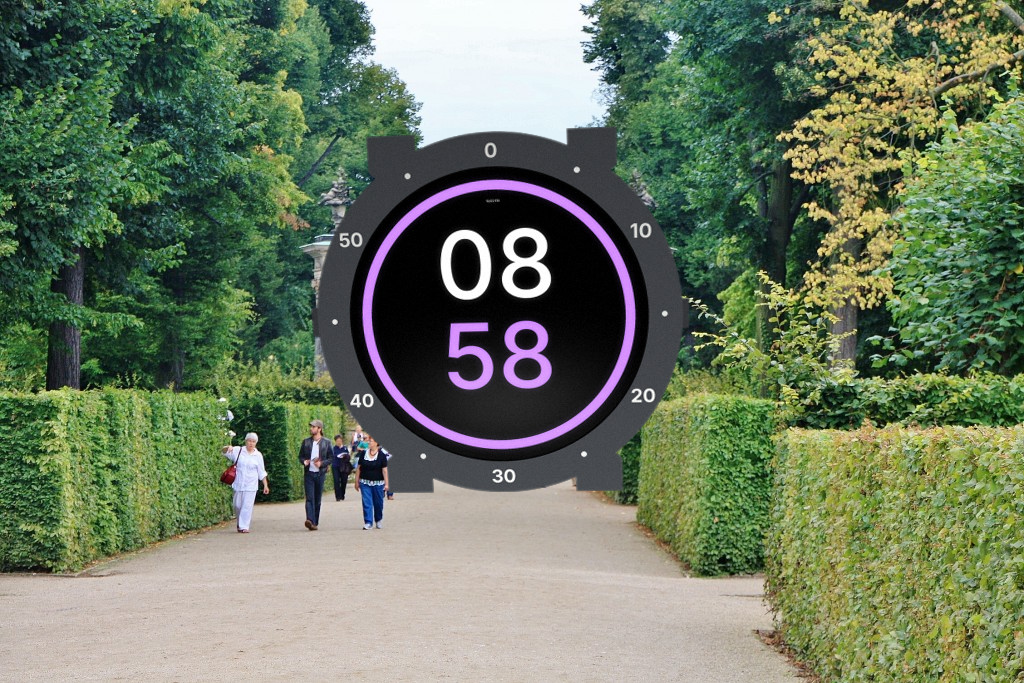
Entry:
8.58
